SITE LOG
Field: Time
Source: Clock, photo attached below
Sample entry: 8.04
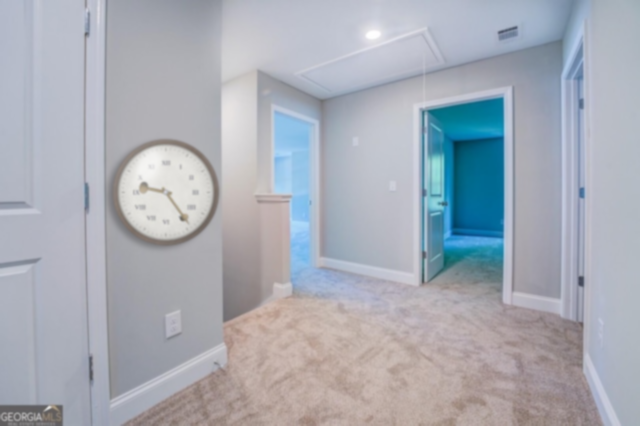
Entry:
9.24
